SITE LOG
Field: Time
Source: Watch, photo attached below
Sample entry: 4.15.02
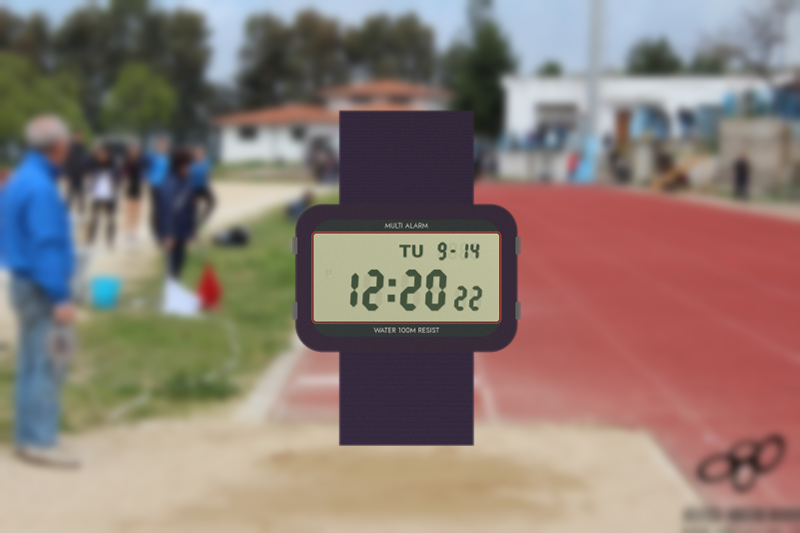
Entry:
12.20.22
